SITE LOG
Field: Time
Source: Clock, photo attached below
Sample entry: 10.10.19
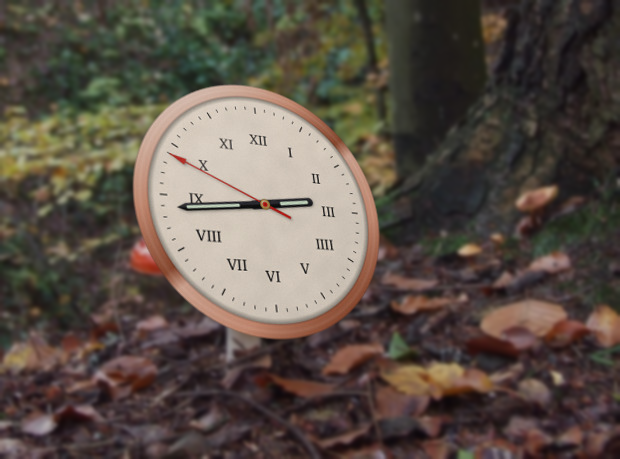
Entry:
2.43.49
